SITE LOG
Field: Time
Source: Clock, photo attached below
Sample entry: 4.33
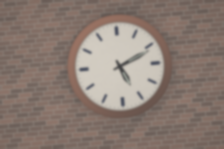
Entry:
5.11
